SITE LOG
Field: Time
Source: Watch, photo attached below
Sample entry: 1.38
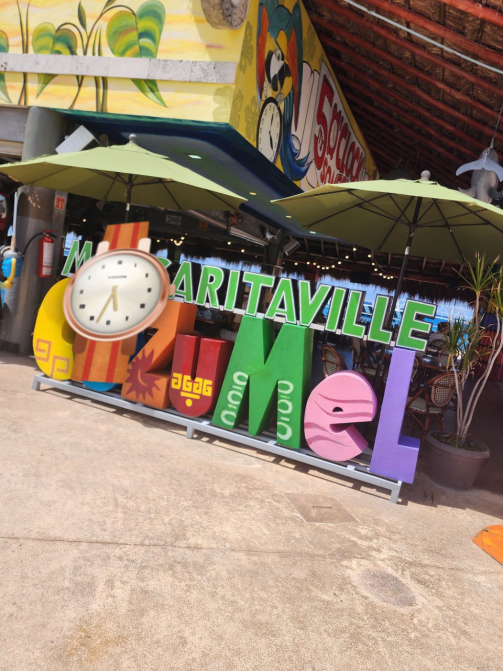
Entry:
5.33
